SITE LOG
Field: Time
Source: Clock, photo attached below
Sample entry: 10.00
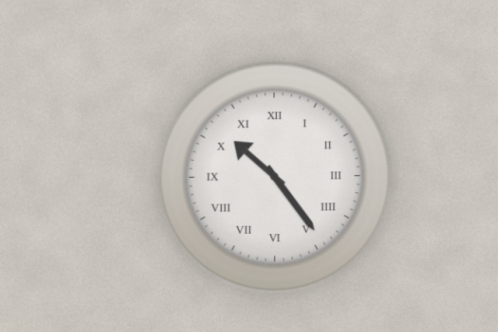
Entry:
10.24
